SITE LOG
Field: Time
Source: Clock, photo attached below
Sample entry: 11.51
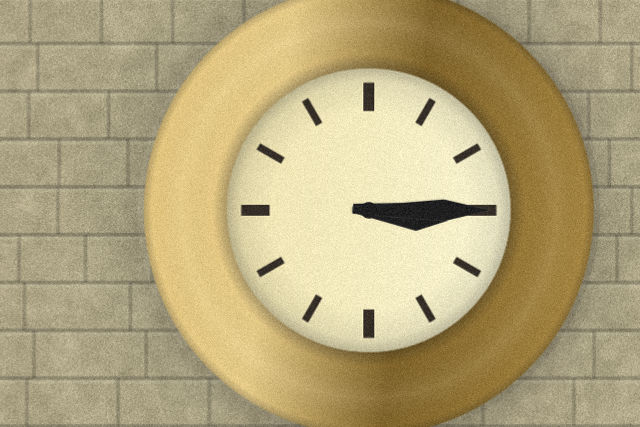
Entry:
3.15
